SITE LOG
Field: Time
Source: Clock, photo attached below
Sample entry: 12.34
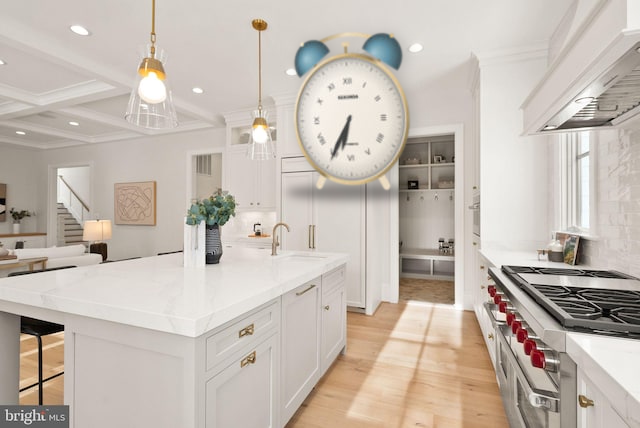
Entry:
6.35
